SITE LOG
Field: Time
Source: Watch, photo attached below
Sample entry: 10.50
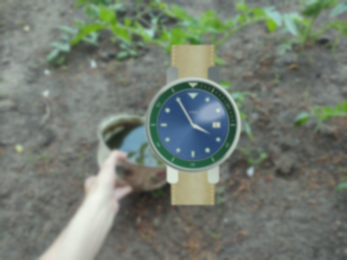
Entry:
3.55
